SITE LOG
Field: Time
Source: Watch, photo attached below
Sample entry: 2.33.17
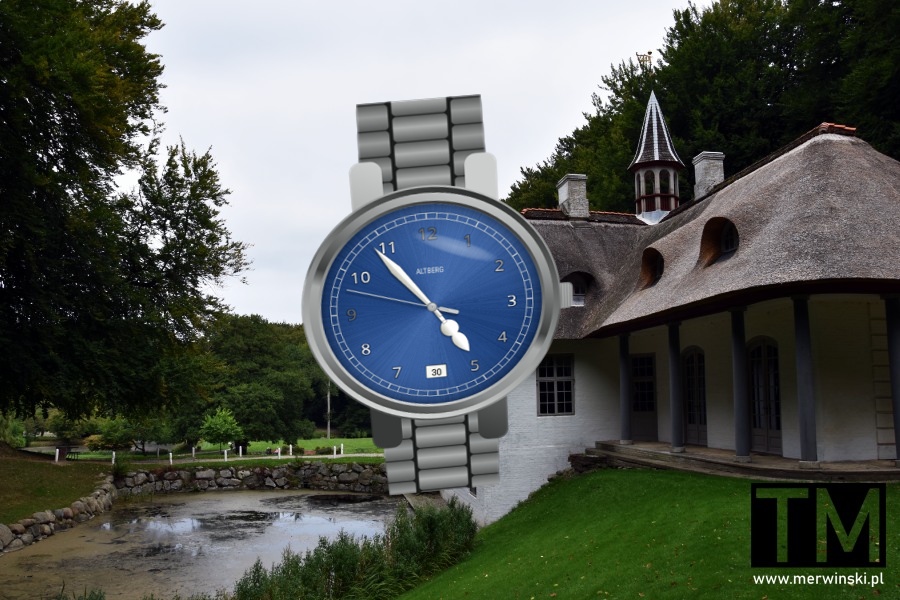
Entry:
4.53.48
